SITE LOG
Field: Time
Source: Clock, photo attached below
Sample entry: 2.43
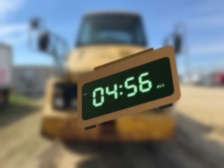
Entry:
4.56
